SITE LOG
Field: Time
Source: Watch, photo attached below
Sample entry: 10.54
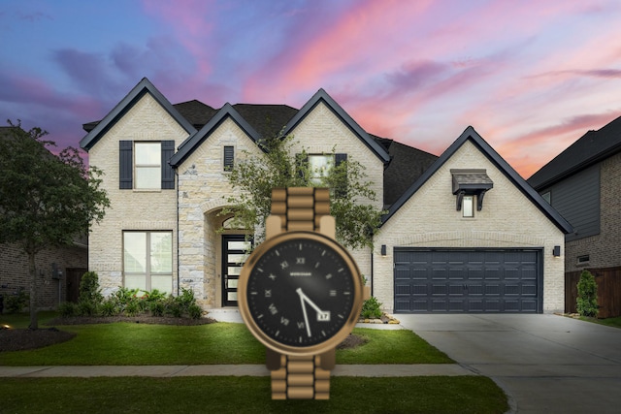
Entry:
4.28
